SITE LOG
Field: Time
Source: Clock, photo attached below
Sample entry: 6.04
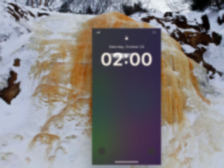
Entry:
2.00
